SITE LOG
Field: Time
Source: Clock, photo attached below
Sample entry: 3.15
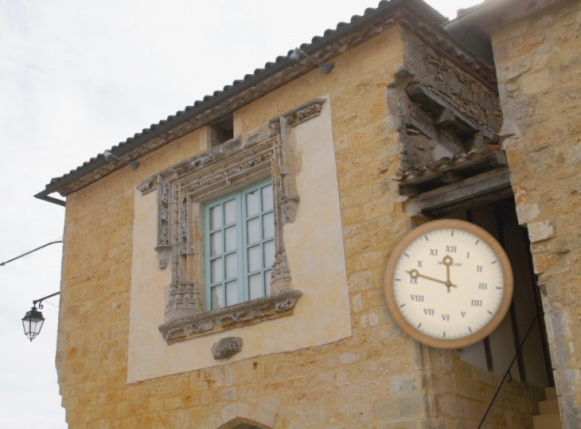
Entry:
11.47
